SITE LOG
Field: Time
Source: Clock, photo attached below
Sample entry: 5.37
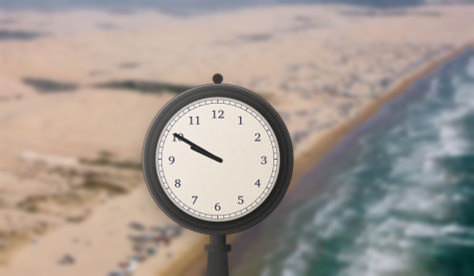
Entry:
9.50
